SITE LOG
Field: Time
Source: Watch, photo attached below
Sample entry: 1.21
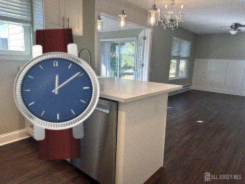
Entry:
12.09
